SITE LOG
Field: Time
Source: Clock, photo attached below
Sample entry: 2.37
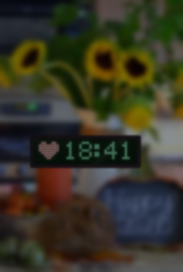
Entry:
18.41
